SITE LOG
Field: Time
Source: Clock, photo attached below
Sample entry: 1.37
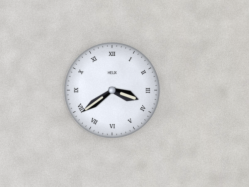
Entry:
3.39
